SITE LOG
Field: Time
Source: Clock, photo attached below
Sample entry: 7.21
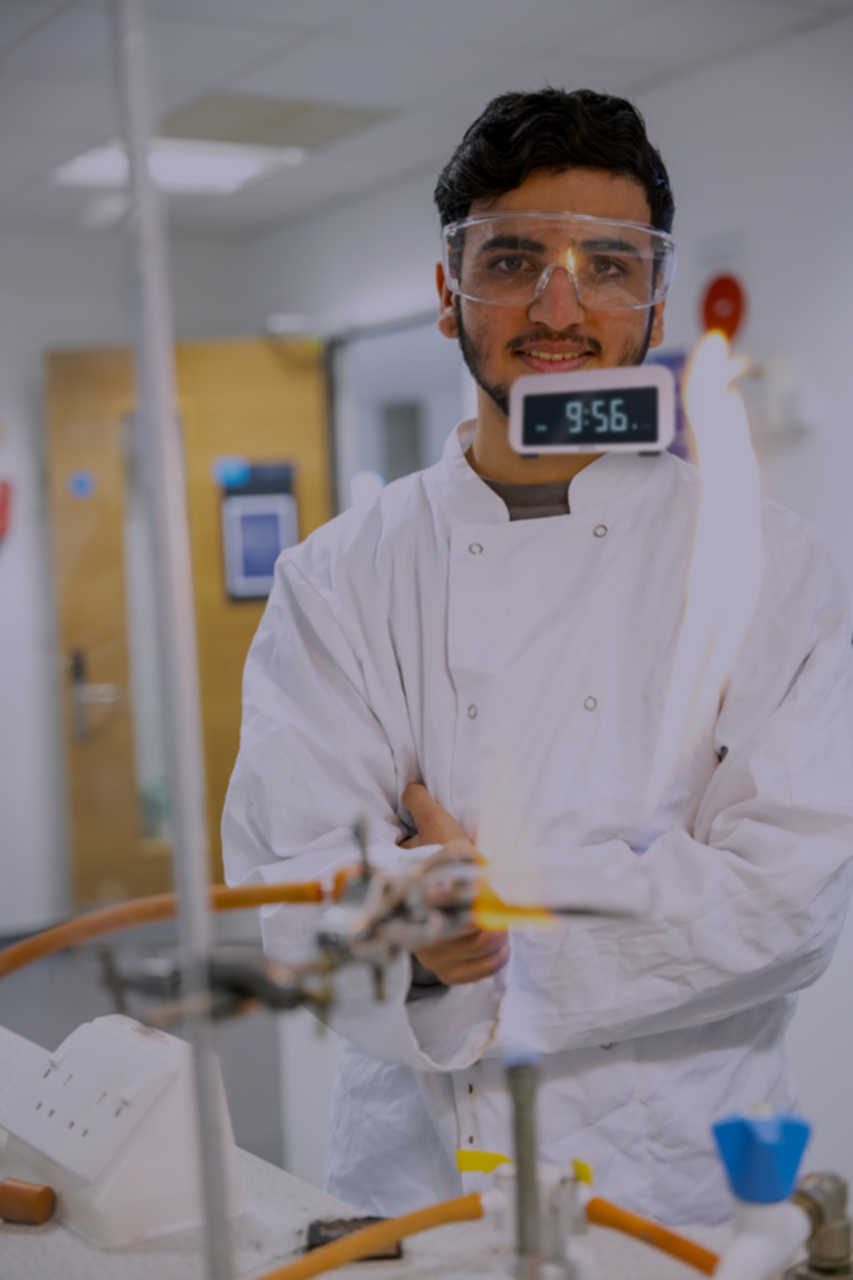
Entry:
9.56
